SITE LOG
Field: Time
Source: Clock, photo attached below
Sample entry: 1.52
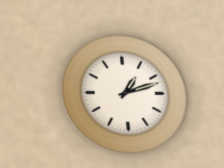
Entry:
1.12
